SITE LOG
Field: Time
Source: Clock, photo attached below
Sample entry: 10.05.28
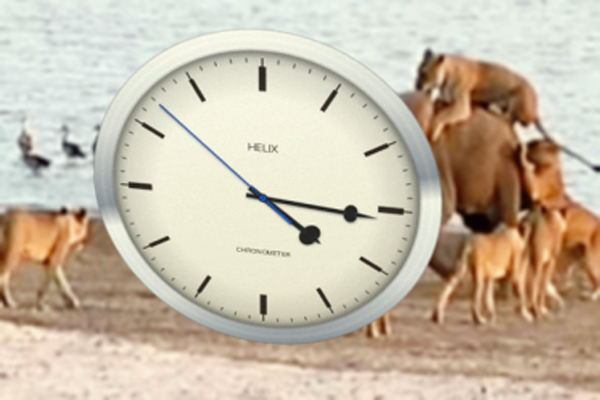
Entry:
4.15.52
